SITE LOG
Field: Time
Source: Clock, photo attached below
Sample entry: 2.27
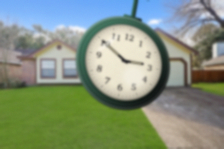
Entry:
2.50
